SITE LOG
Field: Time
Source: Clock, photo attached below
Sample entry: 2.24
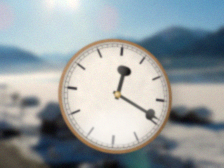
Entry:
12.19
